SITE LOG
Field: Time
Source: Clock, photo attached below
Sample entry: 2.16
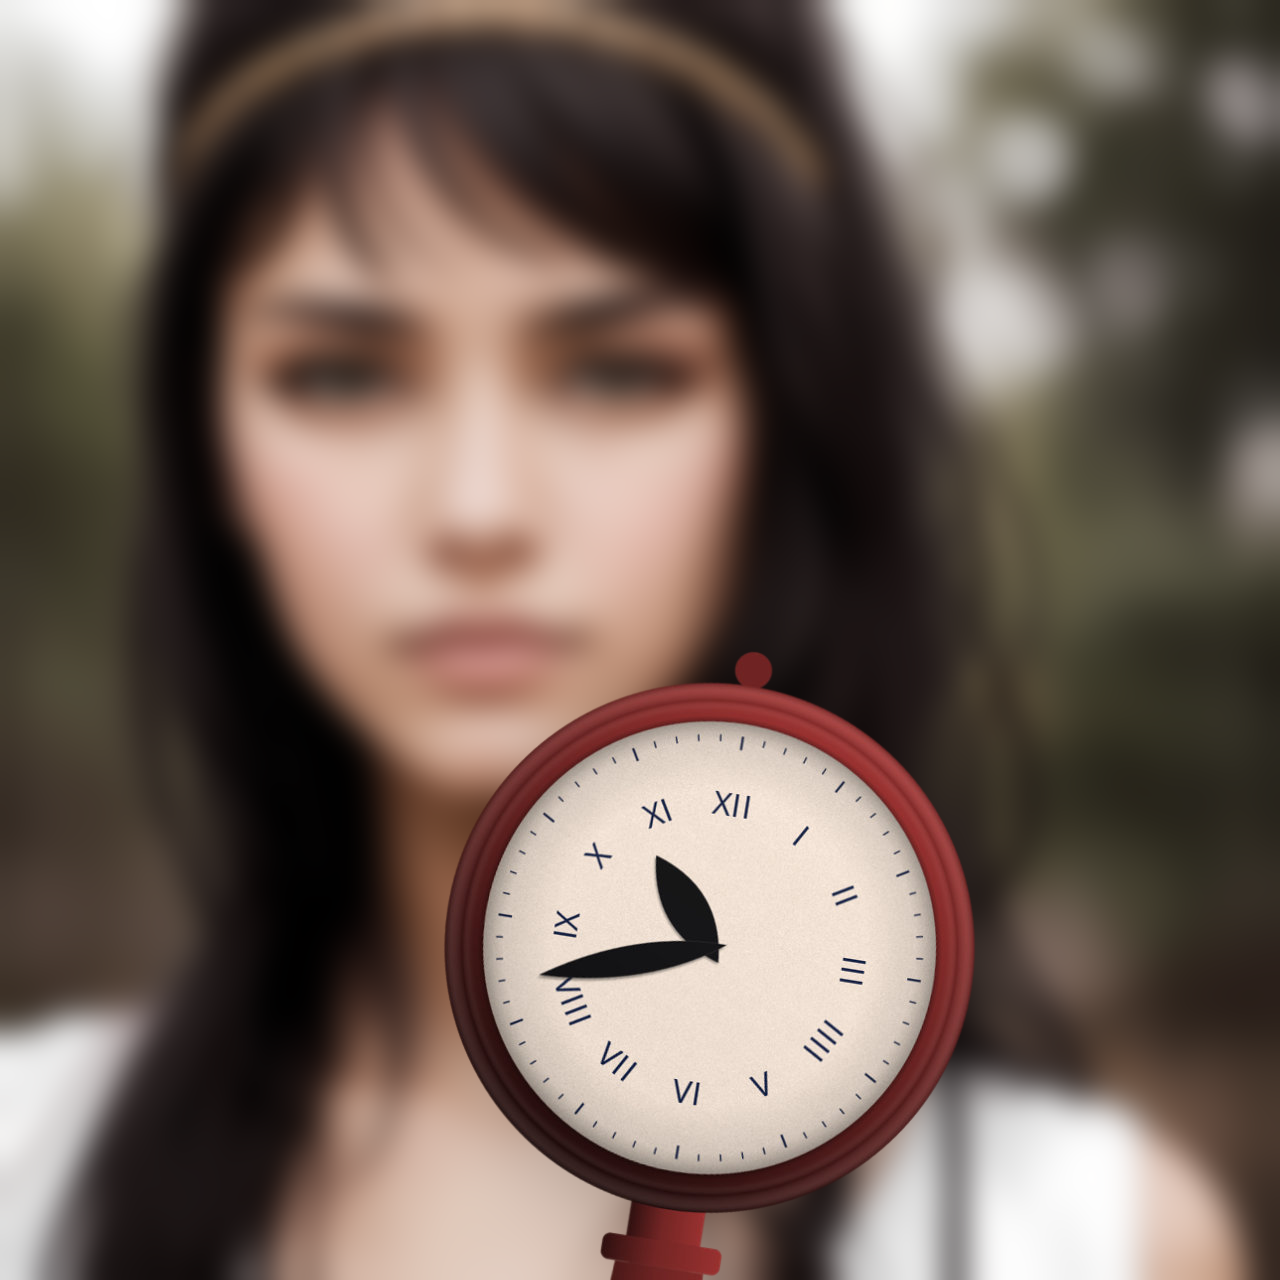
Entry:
10.42
